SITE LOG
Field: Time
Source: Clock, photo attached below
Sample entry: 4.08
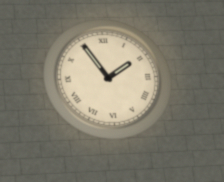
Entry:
1.55
